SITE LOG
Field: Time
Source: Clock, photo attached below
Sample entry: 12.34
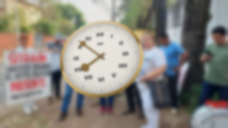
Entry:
7.52
